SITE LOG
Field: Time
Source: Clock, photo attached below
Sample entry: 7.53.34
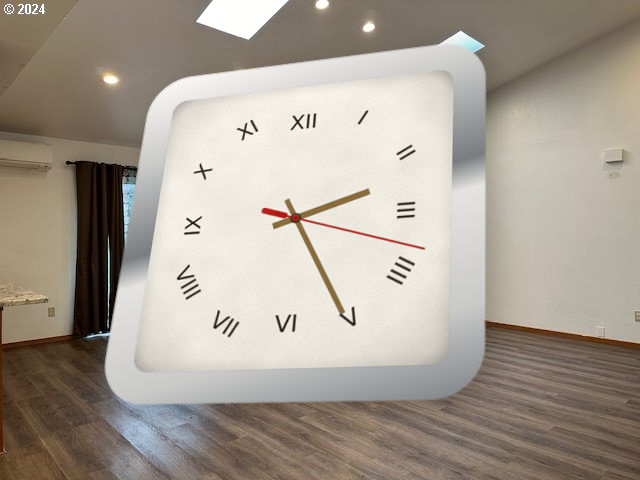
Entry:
2.25.18
